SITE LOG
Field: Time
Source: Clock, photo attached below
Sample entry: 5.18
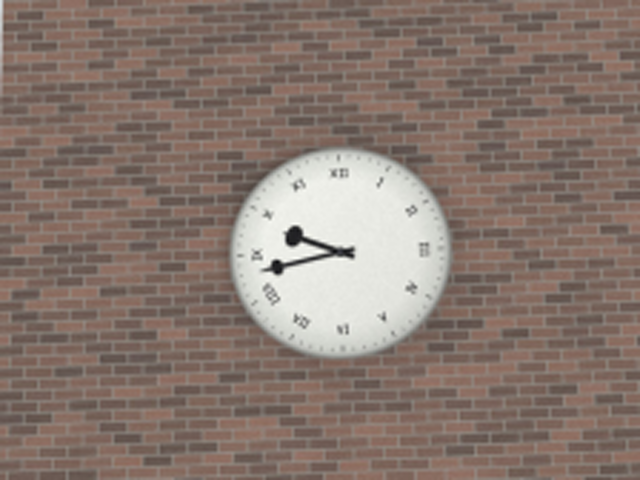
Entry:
9.43
